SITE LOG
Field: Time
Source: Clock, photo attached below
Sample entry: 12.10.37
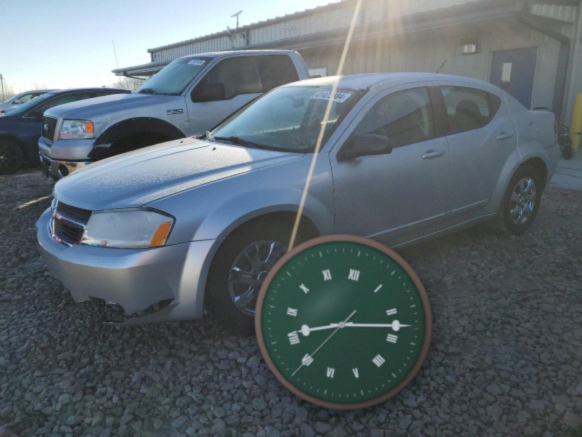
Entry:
8.12.35
